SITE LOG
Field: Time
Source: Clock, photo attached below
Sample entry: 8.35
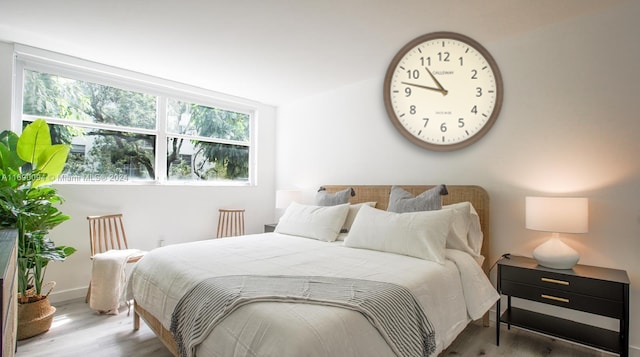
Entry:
10.47
